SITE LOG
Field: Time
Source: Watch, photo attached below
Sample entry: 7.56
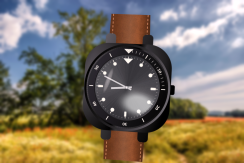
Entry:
8.49
